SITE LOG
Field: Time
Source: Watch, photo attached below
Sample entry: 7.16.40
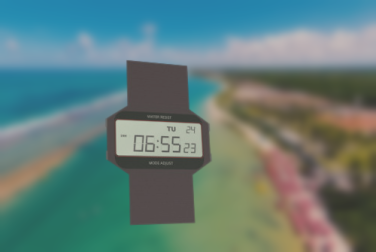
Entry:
6.55.23
